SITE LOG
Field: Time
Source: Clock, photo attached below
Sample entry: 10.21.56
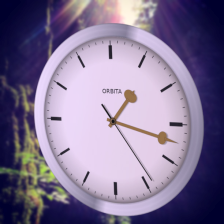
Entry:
1.17.24
